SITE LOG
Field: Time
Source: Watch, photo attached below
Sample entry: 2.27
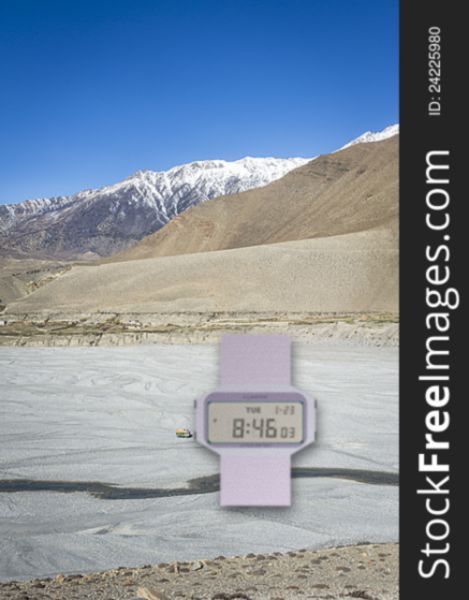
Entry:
8.46
